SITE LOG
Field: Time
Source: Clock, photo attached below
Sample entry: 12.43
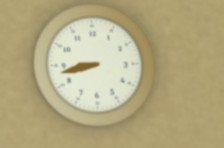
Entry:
8.43
